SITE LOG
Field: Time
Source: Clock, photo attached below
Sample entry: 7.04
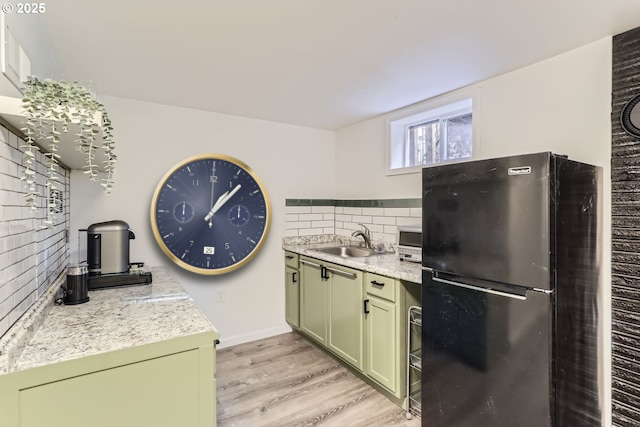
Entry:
1.07
